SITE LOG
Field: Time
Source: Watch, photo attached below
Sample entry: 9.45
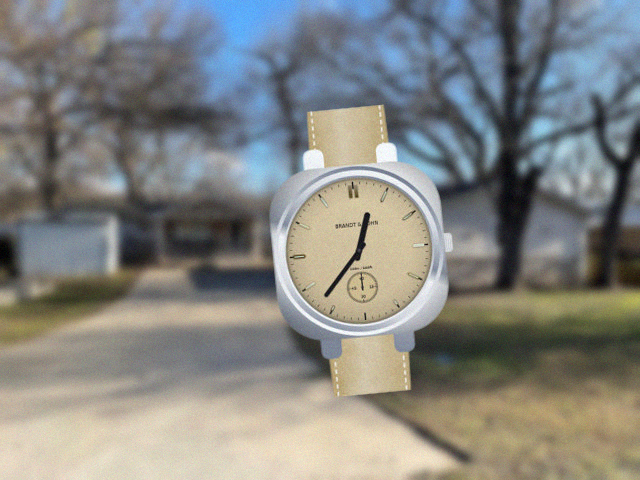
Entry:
12.37
